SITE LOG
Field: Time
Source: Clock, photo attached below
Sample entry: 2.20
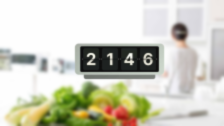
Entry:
21.46
